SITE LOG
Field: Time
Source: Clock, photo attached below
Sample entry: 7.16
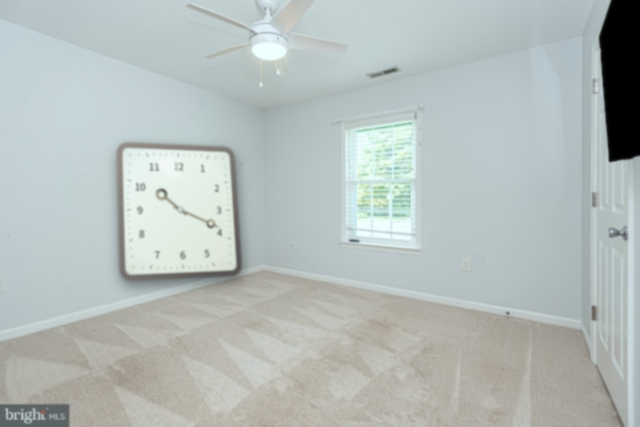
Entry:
10.19
